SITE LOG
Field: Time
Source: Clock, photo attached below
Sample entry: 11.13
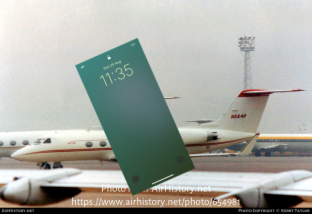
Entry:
11.35
